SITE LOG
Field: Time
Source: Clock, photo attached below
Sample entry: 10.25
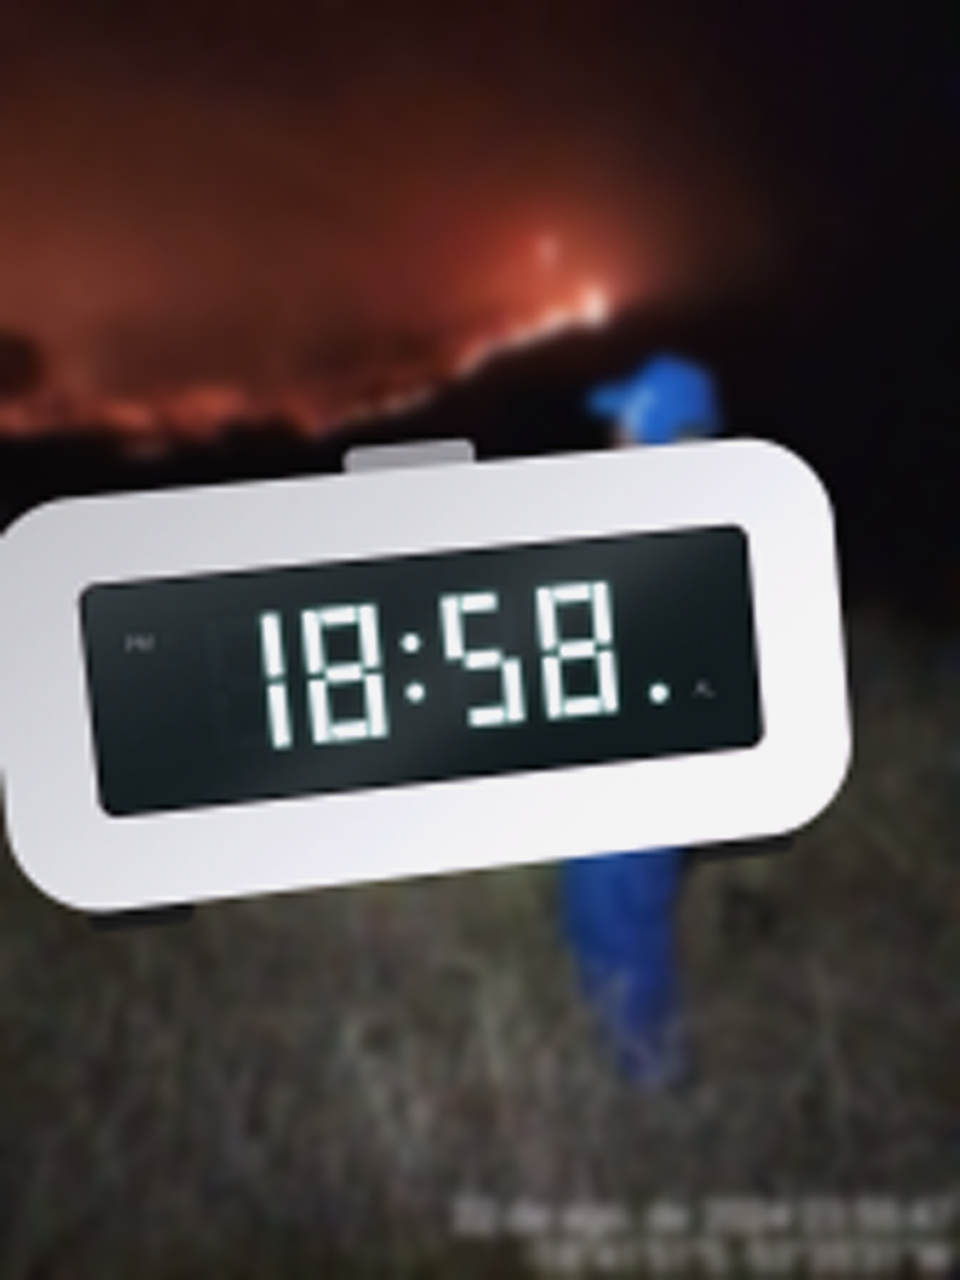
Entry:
18.58
